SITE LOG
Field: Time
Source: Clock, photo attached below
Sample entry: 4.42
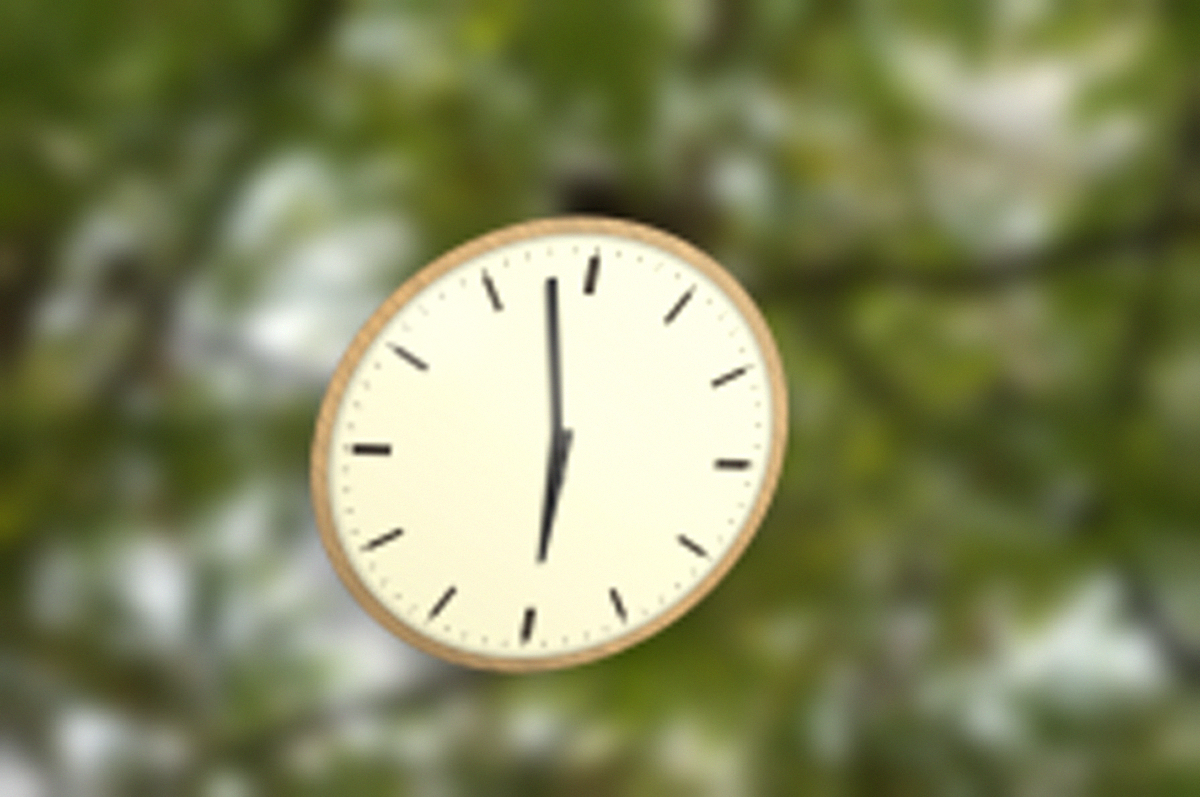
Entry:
5.58
